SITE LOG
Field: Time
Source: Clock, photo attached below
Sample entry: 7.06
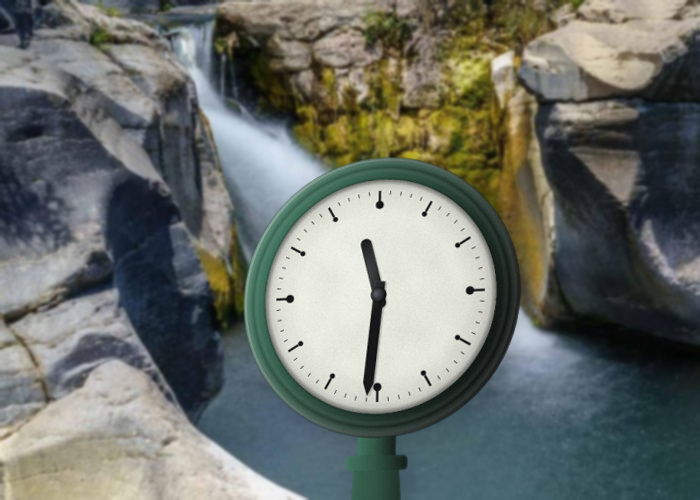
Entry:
11.31
